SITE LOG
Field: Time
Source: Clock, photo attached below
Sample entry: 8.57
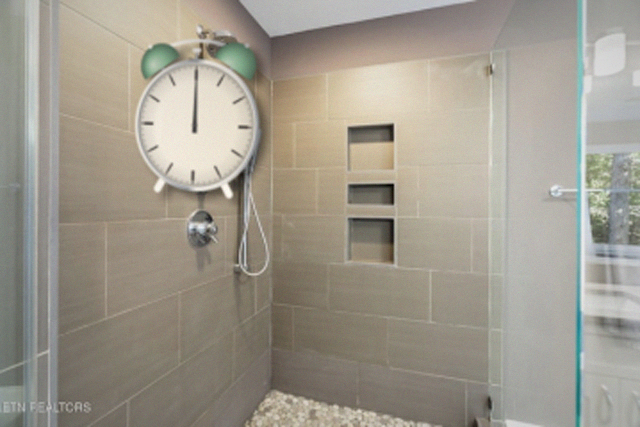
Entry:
12.00
